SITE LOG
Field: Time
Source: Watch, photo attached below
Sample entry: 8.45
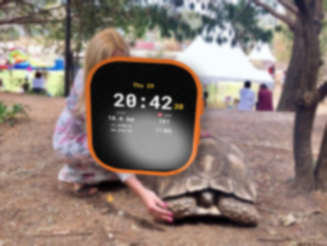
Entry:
20.42
